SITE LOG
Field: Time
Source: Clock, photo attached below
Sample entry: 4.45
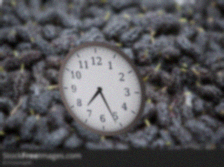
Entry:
7.26
